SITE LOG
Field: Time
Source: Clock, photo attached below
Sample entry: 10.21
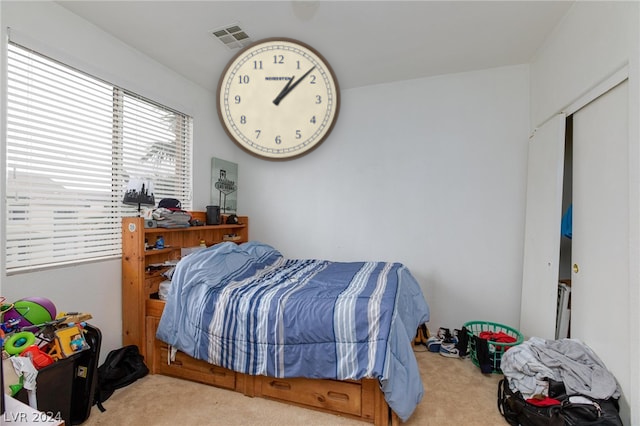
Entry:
1.08
